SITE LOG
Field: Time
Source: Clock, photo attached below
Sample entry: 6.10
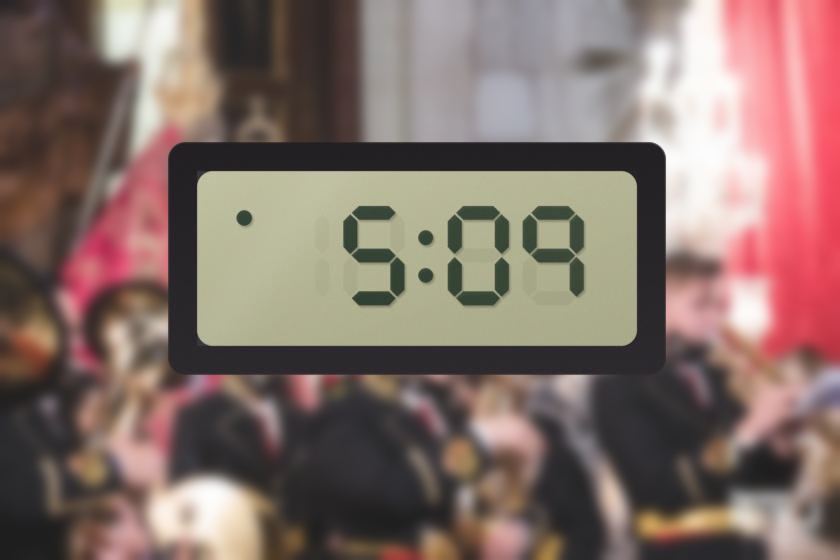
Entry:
5.09
